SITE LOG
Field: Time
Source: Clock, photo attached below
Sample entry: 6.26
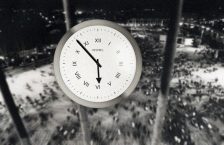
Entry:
5.53
